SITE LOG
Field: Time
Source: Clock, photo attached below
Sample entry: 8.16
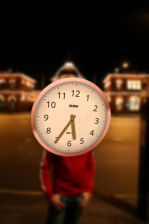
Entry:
5.35
